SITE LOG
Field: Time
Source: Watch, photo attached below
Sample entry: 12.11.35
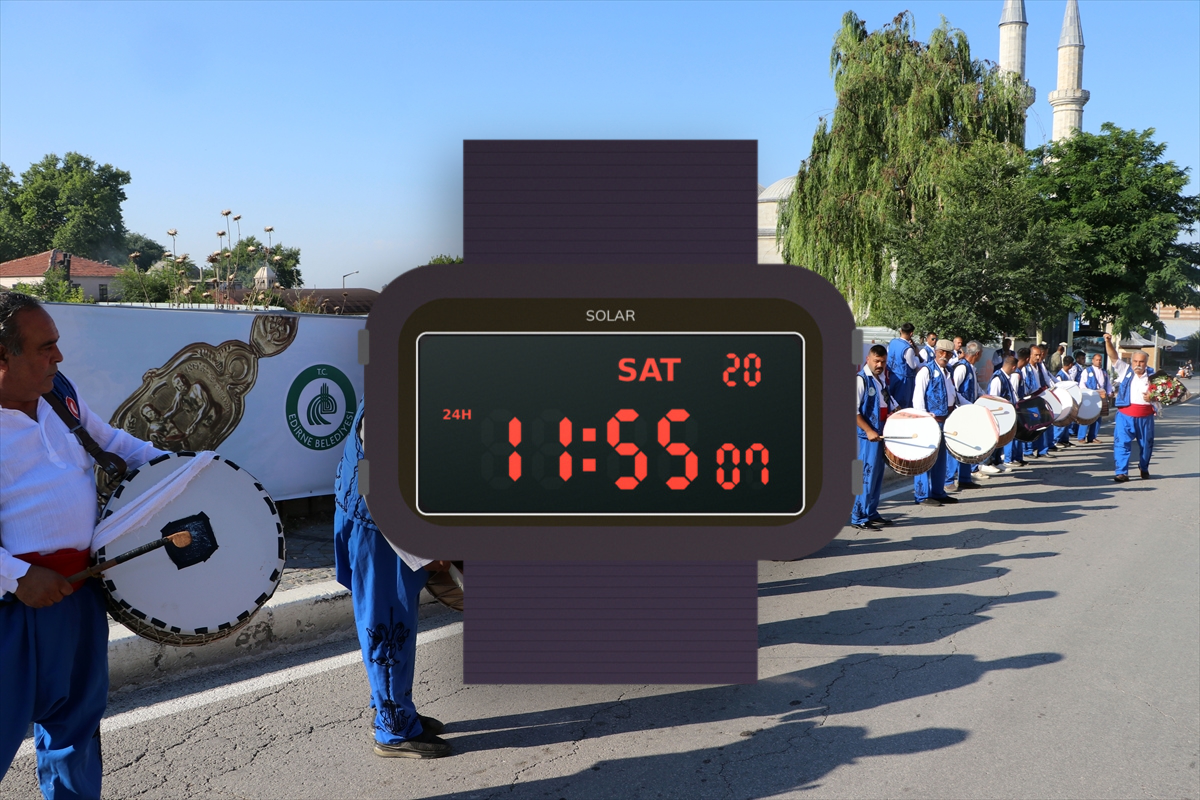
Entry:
11.55.07
